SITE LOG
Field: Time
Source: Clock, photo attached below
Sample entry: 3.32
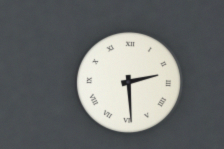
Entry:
2.29
